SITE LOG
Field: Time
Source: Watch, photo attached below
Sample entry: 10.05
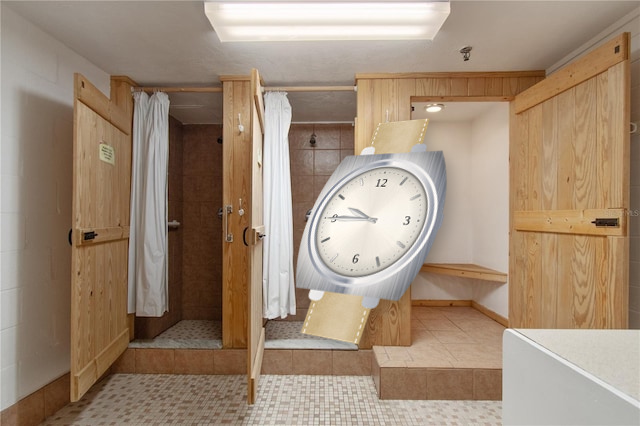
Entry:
9.45
